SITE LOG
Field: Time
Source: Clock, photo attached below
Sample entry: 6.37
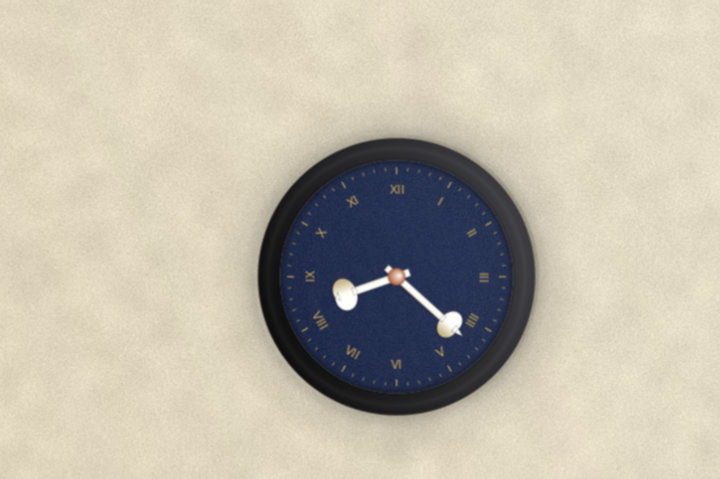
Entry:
8.22
